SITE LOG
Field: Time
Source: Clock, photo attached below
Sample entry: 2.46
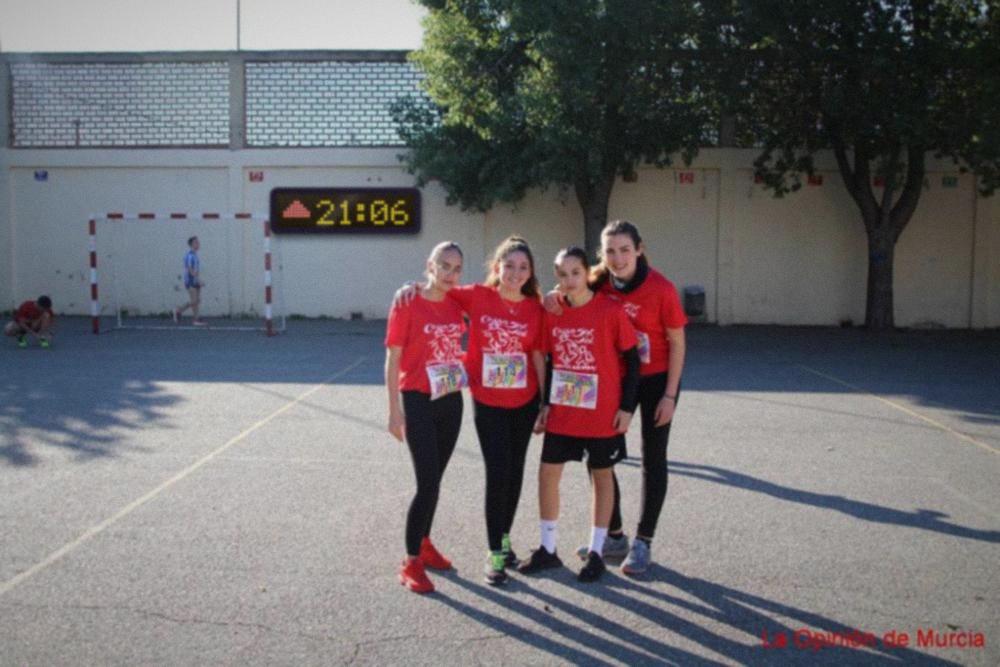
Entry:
21.06
